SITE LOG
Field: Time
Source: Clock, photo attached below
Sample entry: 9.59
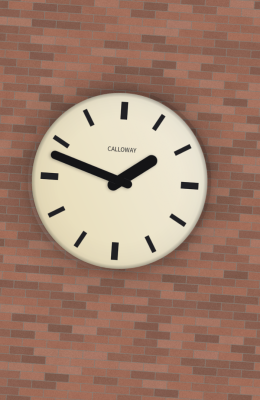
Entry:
1.48
